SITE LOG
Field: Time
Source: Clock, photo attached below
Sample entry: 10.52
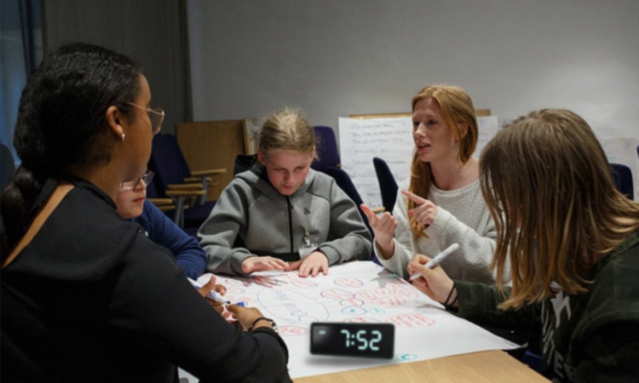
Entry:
7.52
